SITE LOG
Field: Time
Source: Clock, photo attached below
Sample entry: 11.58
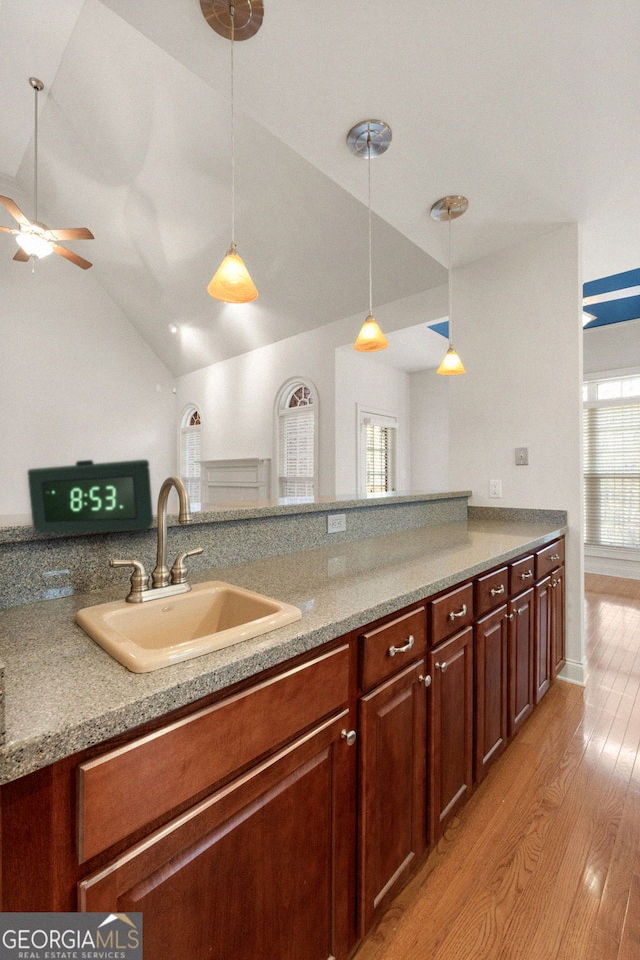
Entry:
8.53
